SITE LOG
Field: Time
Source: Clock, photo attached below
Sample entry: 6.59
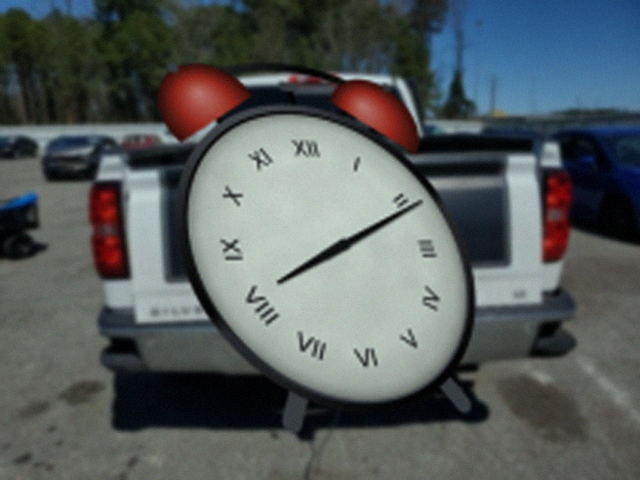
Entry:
8.11
